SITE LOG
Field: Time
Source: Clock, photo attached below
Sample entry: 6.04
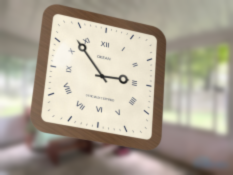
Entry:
2.53
